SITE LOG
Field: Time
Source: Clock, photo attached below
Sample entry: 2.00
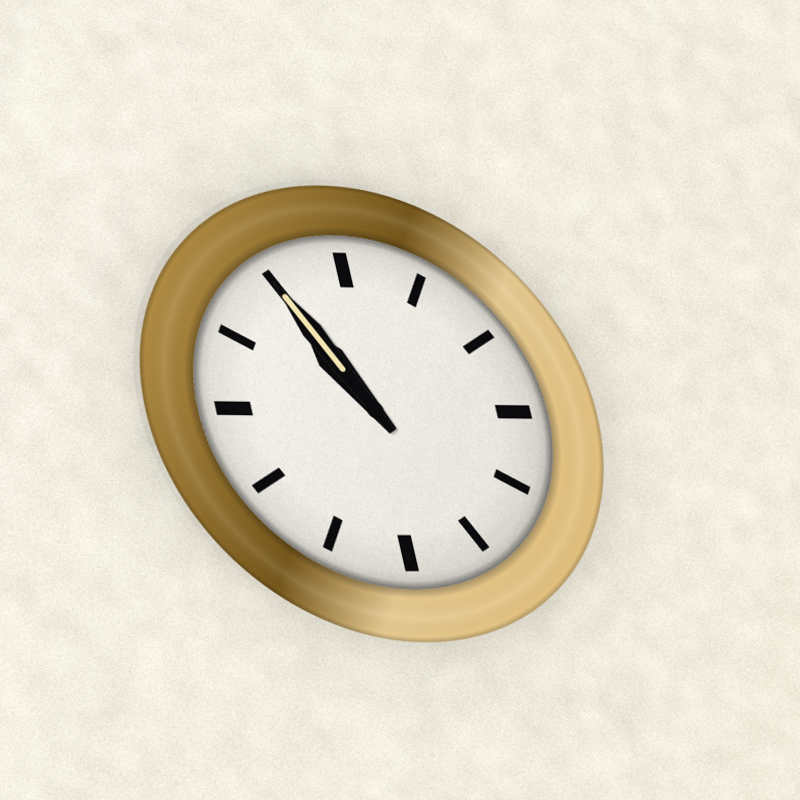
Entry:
10.55
